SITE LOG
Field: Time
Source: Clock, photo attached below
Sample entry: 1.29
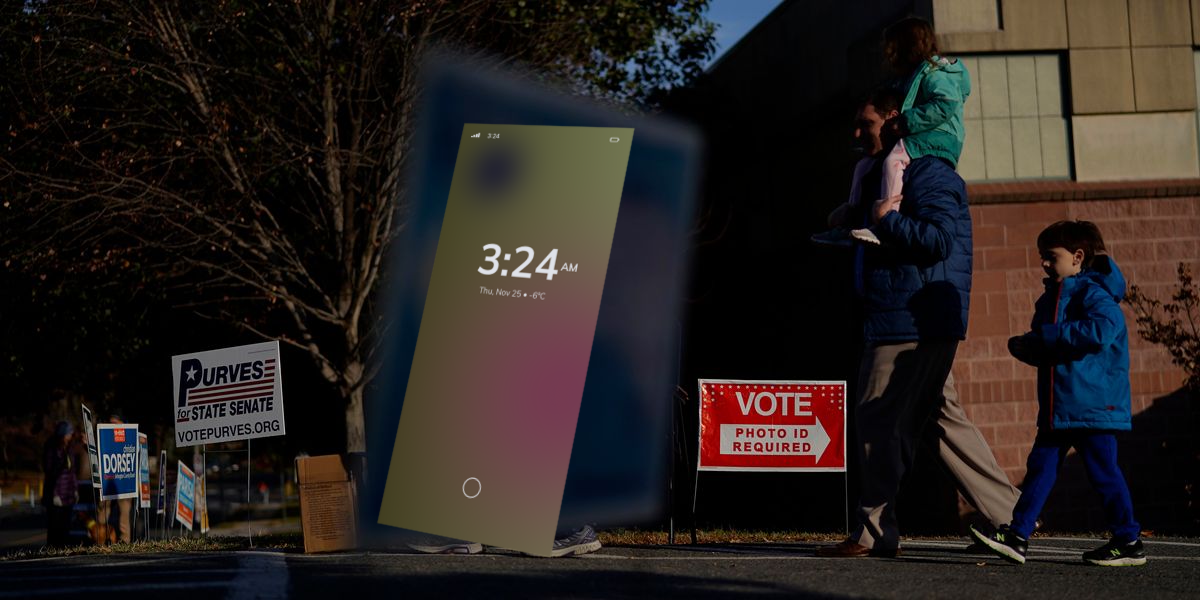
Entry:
3.24
